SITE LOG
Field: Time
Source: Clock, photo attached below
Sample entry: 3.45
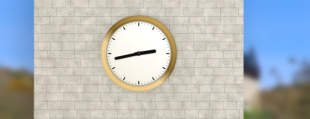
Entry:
2.43
